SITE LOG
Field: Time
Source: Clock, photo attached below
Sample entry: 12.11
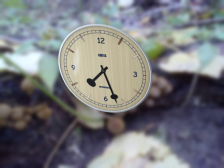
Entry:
7.27
